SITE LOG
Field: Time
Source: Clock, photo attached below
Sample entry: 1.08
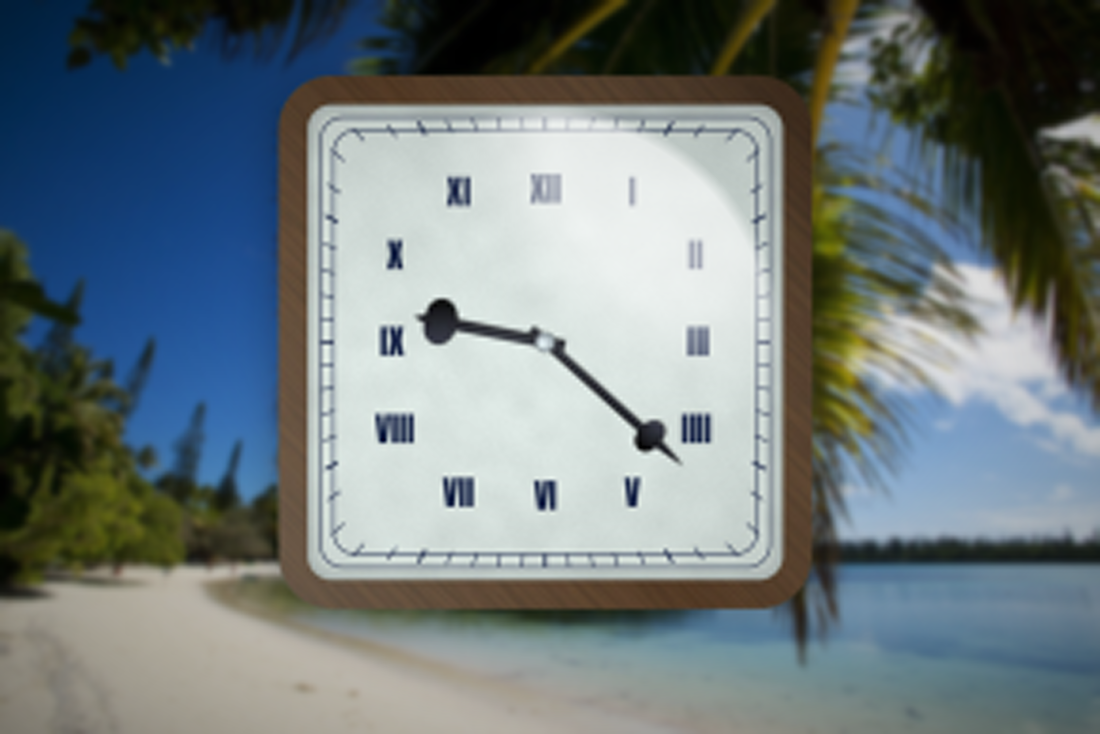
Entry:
9.22
